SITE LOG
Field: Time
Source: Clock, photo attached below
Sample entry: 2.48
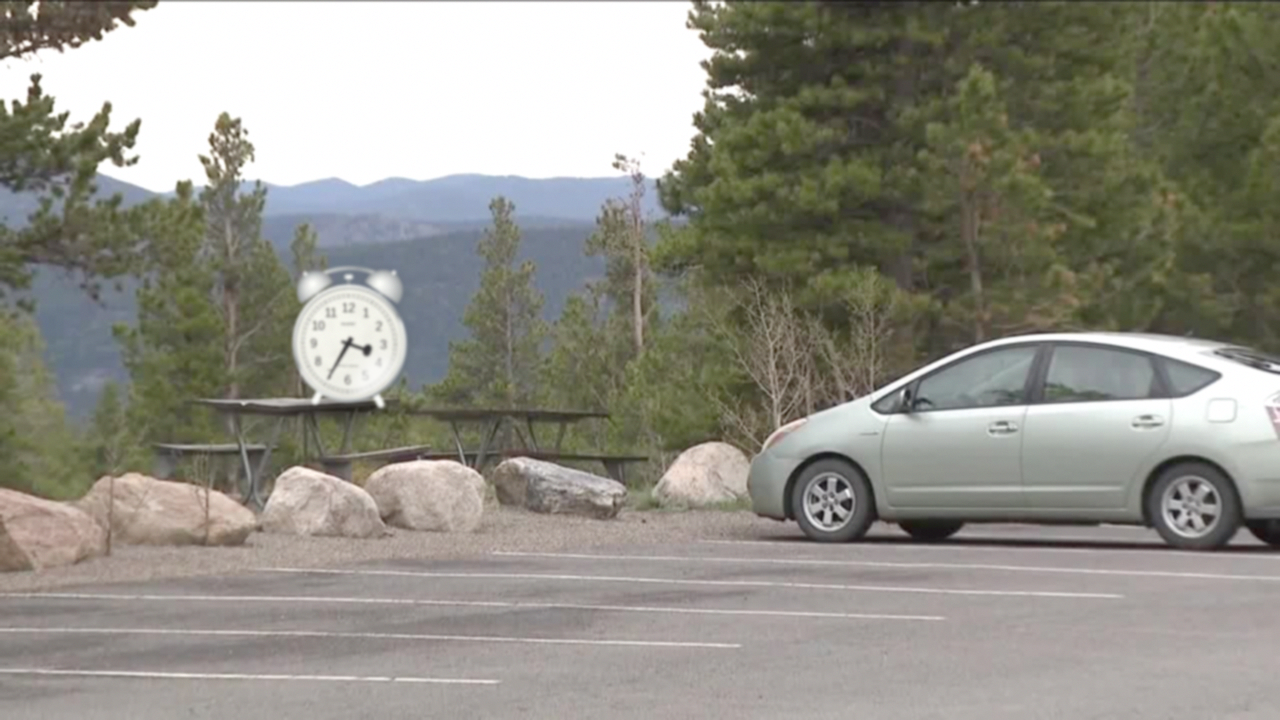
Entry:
3.35
